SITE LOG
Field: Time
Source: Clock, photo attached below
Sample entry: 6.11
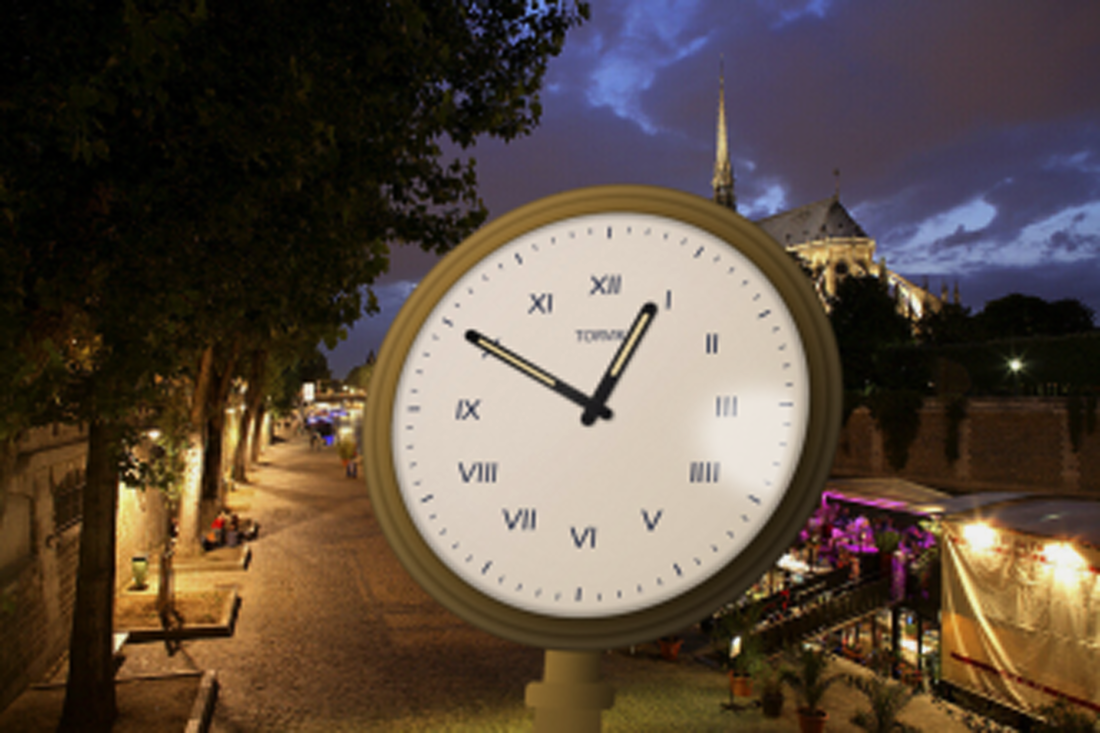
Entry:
12.50
